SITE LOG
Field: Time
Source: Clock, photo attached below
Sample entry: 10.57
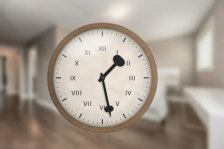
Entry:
1.28
